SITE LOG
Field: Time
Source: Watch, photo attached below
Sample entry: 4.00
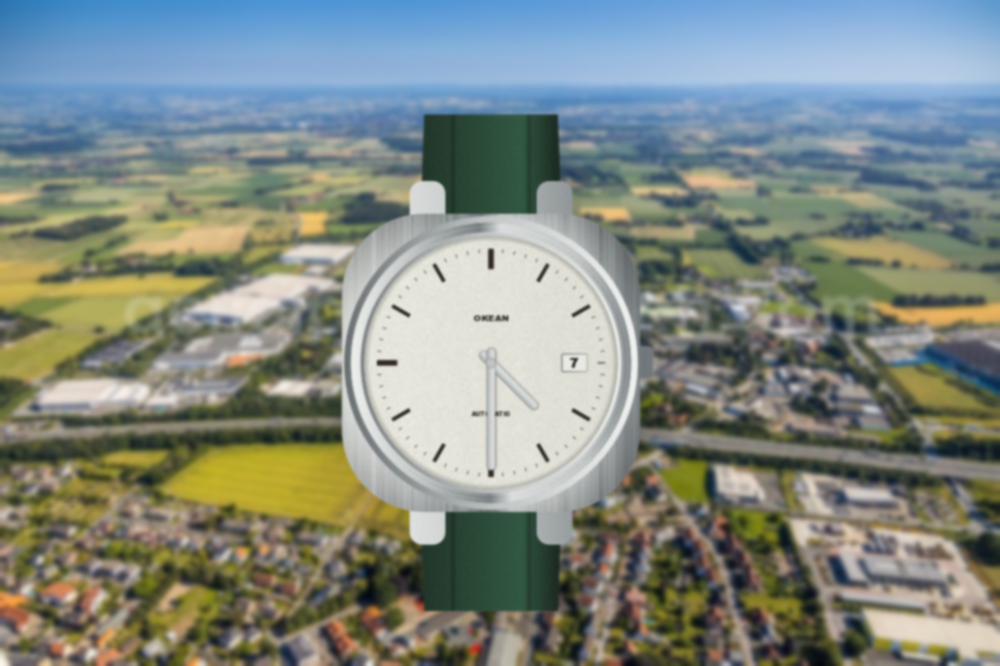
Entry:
4.30
